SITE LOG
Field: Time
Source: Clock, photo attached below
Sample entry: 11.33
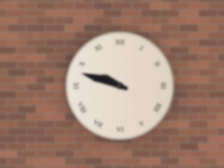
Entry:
9.48
